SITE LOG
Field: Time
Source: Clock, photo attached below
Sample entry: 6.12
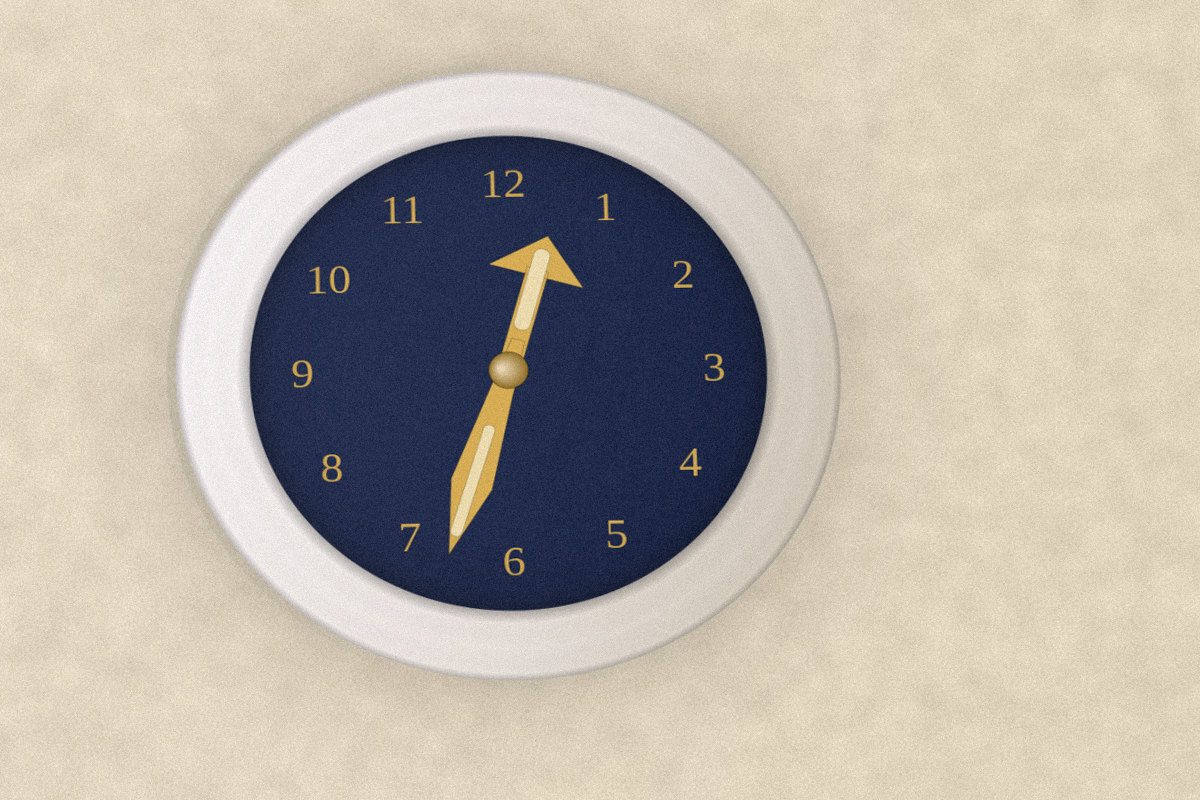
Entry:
12.33
